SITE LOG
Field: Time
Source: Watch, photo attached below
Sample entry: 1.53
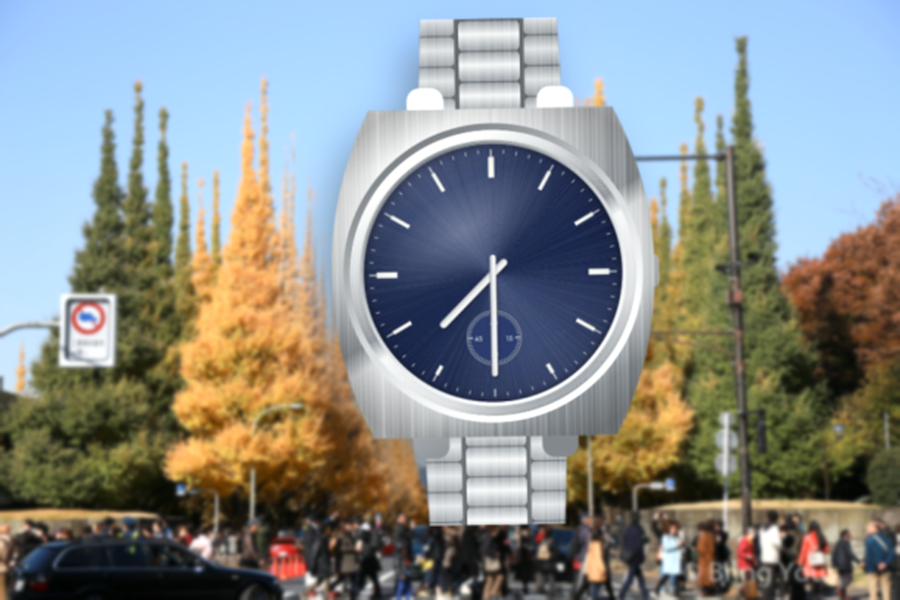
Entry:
7.30
